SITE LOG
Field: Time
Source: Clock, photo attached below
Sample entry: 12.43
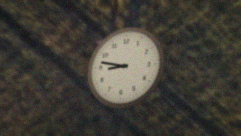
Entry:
8.47
